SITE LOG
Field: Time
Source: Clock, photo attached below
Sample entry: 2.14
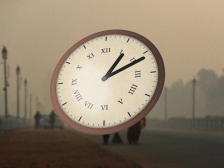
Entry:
1.11
